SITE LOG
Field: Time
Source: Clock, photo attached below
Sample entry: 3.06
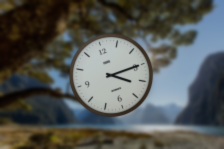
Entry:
4.15
